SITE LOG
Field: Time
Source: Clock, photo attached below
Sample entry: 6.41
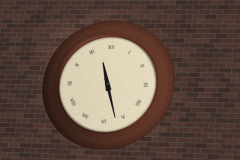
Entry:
11.27
